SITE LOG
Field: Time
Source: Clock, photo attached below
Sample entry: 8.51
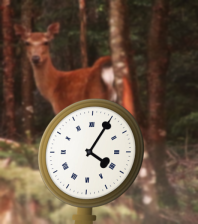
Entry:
4.05
